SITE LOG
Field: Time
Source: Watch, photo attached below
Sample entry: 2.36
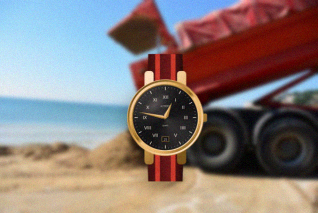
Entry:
12.47
